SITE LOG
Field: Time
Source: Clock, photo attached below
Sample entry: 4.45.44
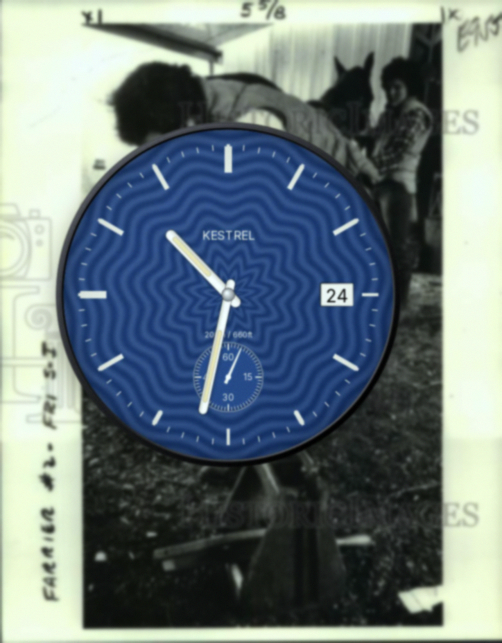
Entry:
10.32.04
